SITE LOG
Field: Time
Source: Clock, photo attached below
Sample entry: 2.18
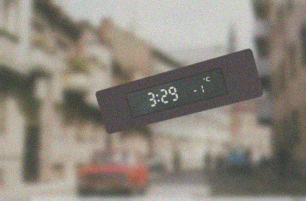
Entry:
3.29
